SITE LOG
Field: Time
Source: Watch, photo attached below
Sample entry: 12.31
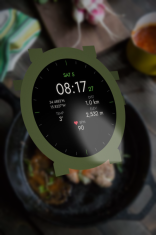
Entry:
8.17
